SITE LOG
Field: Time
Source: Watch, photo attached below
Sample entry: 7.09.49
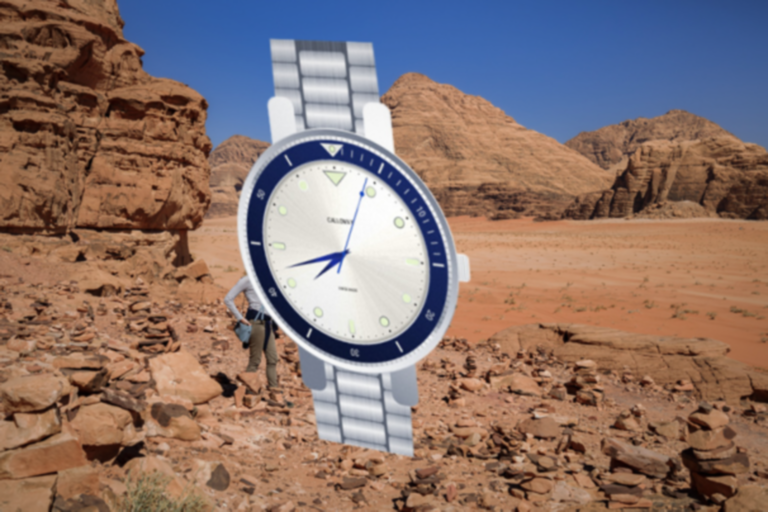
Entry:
7.42.04
